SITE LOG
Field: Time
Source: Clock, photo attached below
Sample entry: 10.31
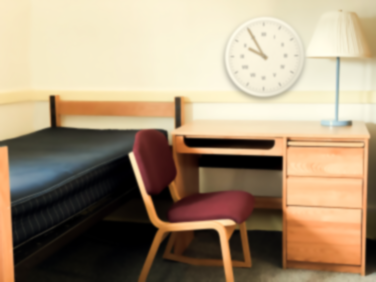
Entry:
9.55
